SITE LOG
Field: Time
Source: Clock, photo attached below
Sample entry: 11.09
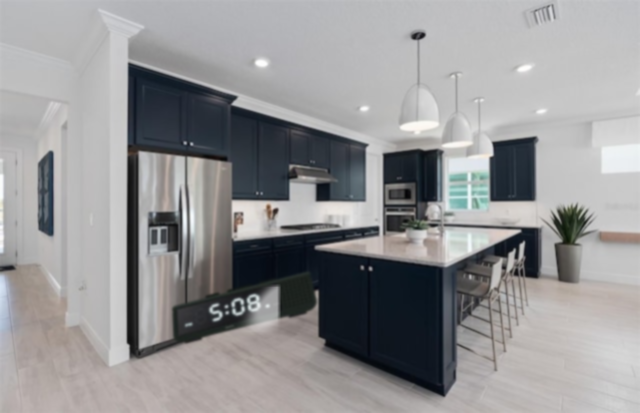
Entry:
5.08
